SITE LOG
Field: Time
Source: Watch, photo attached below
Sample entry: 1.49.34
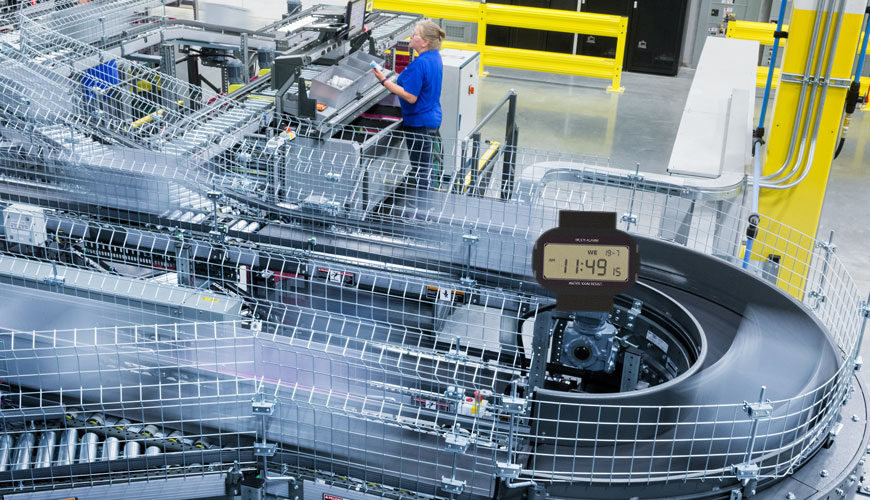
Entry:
11.49.15
